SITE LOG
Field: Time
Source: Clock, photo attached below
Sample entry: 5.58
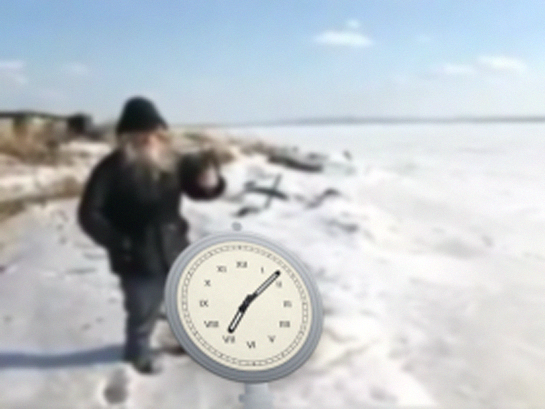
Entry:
7.08
